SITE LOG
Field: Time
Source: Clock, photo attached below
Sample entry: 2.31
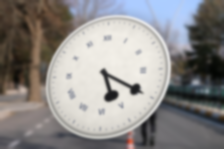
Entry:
5.20
